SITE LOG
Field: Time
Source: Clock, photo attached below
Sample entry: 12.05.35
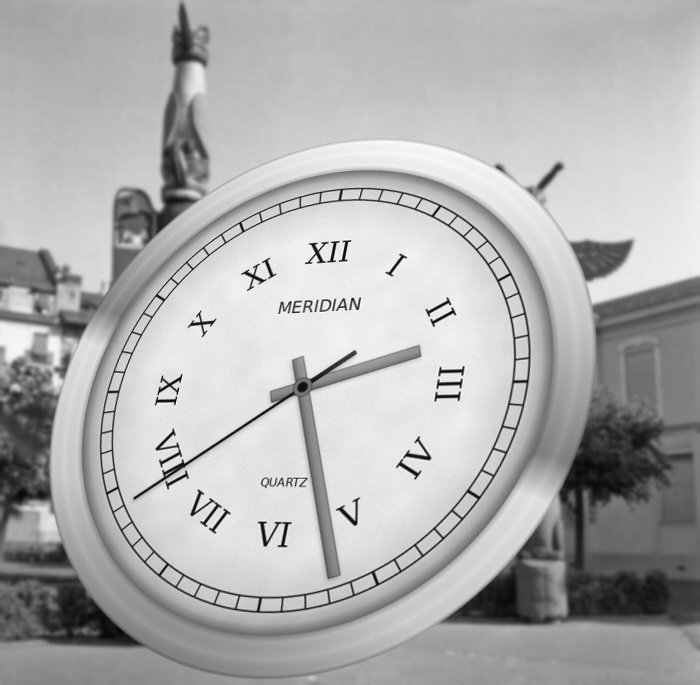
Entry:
2.26.39
